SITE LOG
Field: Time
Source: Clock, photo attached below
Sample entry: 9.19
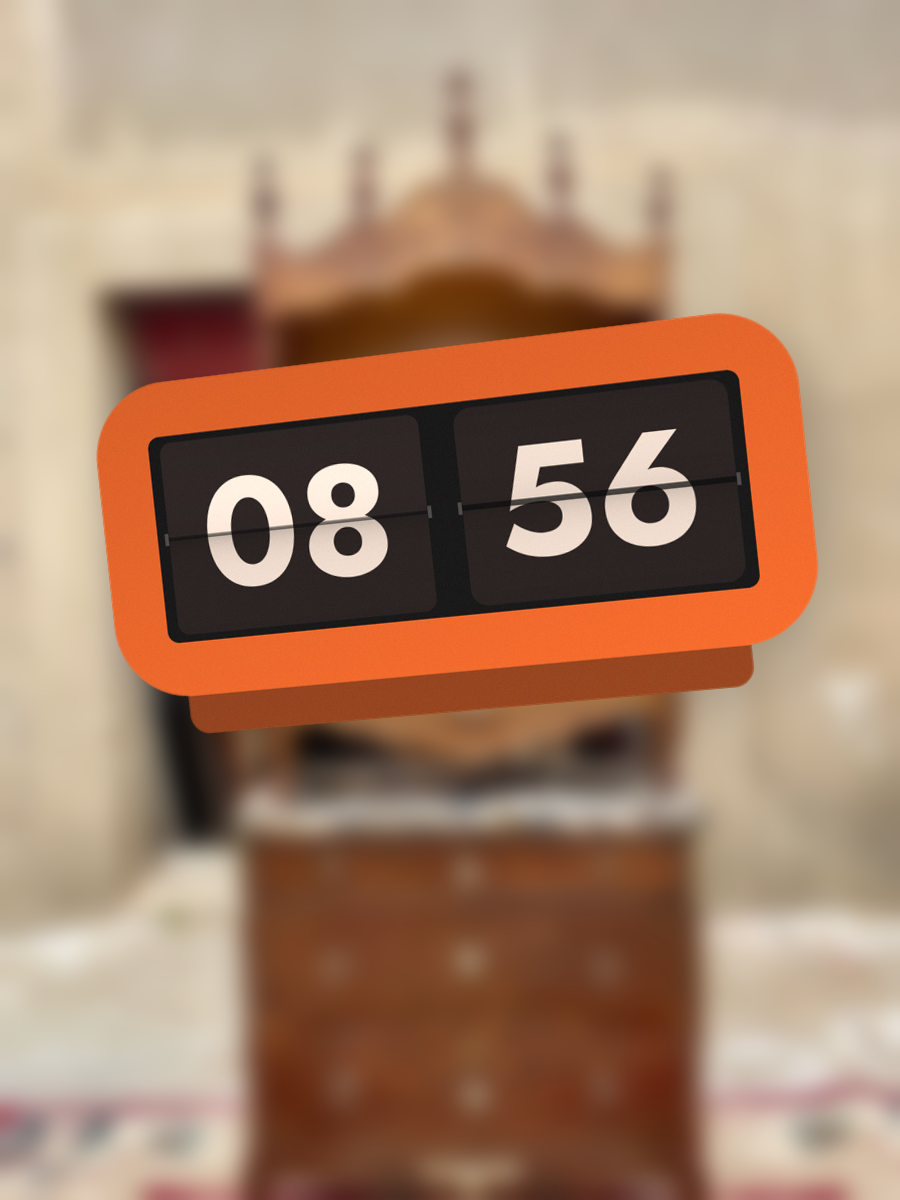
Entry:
8.56
